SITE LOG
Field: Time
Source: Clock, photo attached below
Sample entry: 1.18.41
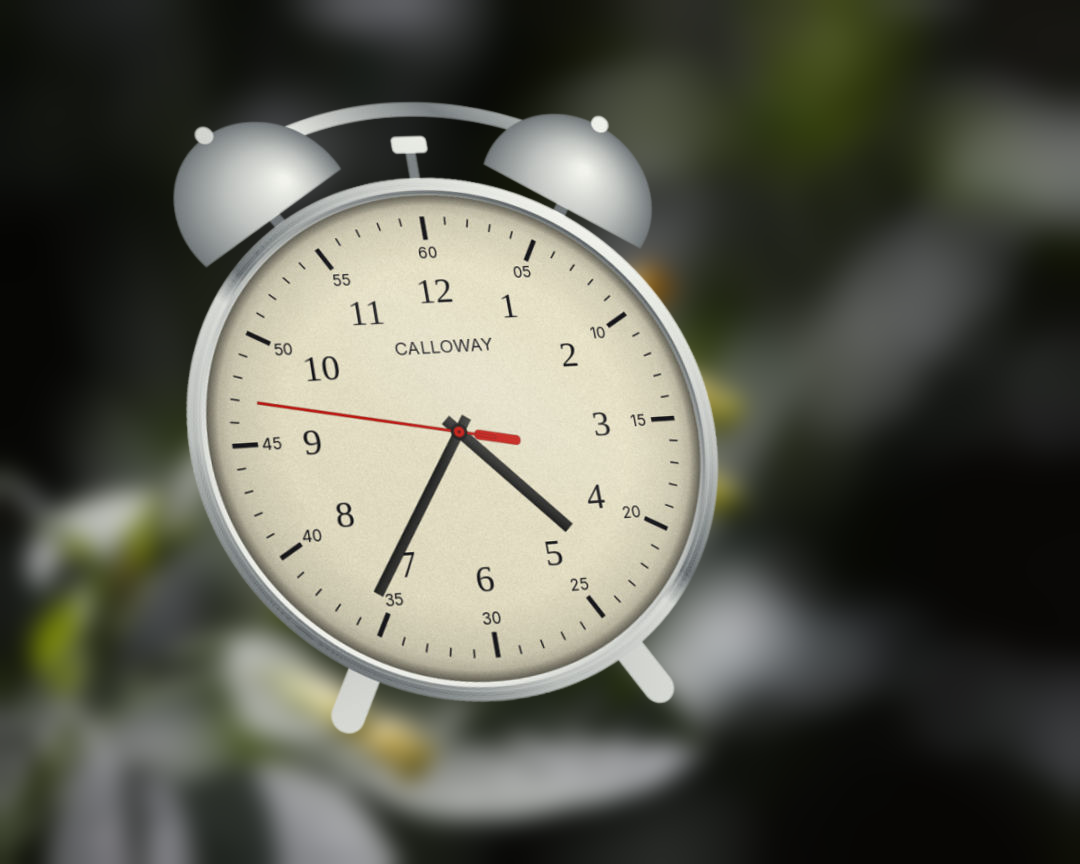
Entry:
4.35.47
